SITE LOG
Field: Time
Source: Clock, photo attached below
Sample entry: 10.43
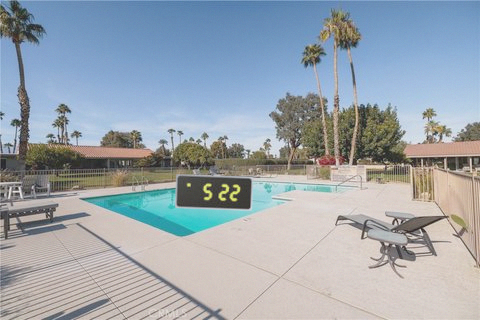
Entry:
5.22
